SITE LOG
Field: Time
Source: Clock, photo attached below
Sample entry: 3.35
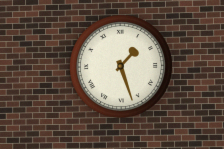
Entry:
1.27
